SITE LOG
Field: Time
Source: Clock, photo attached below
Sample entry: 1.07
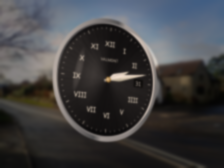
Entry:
2.13
